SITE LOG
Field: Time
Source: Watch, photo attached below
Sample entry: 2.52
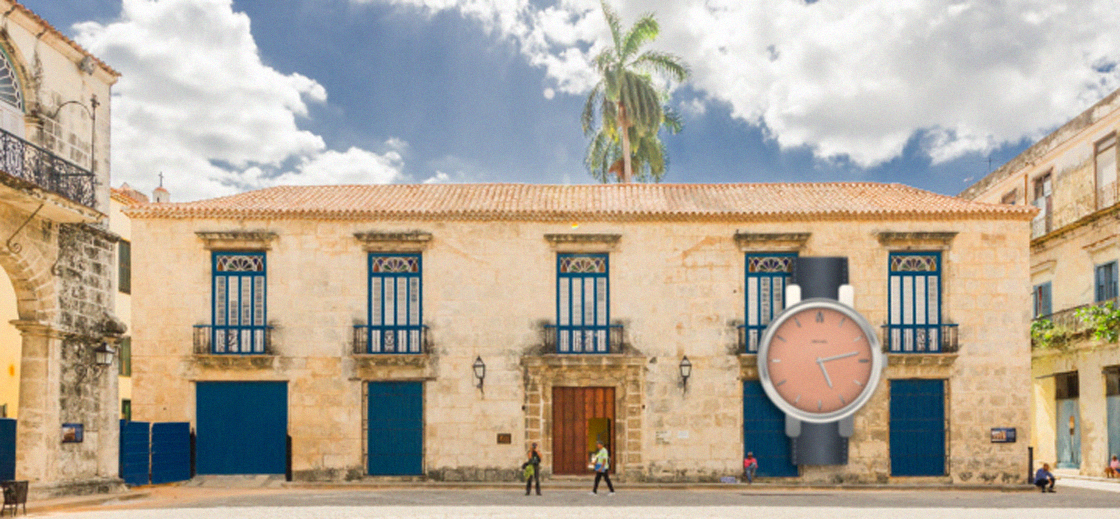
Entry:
5.13
